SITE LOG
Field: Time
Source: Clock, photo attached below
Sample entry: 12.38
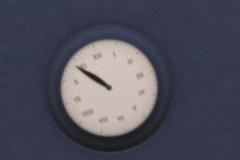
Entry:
10.54
